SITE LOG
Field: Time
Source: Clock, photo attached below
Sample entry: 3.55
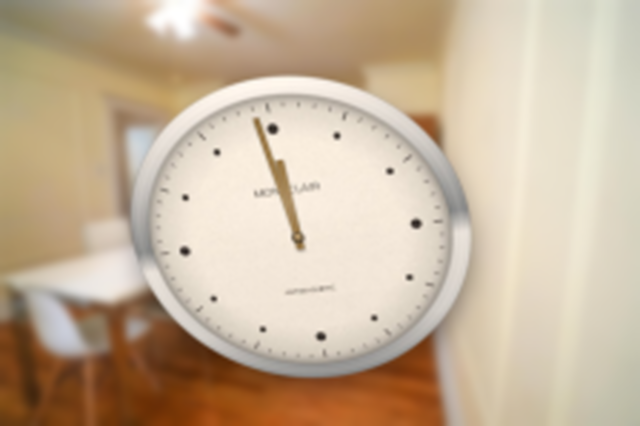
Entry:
11.59
